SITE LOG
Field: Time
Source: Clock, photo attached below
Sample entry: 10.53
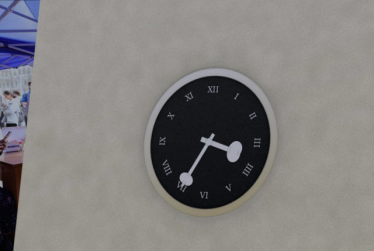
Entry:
3.35
